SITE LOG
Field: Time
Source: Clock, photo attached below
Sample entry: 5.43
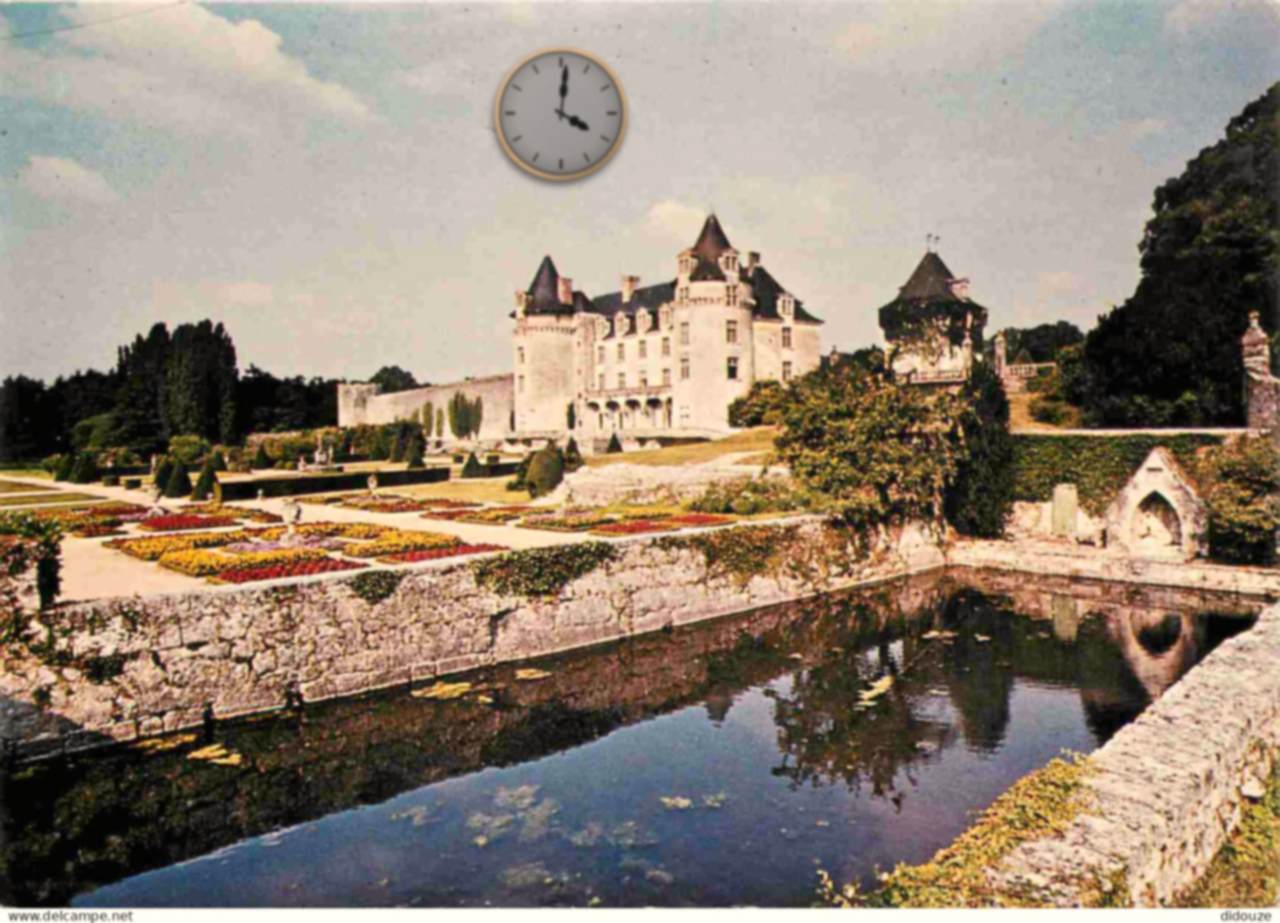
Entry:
4.01
